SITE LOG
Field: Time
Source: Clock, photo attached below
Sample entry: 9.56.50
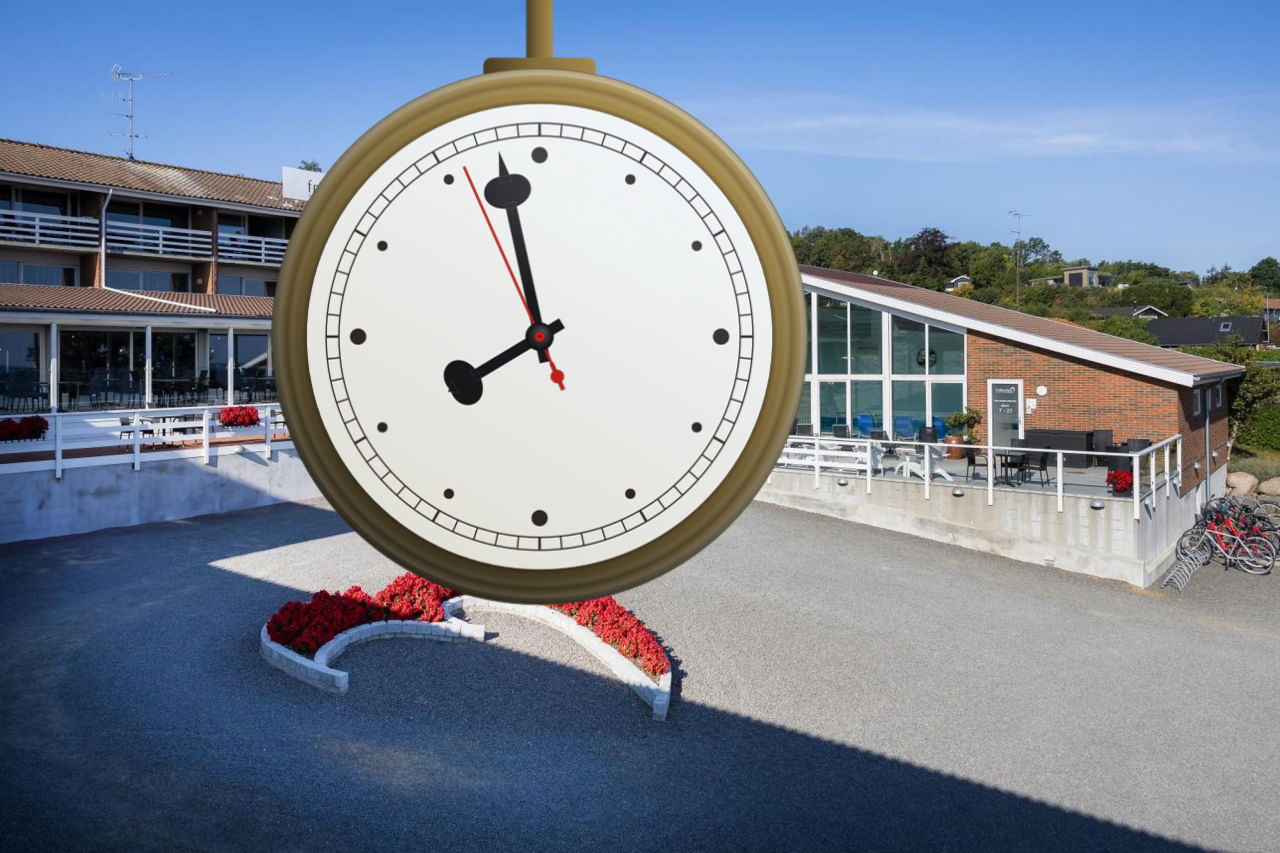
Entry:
7.57.56
